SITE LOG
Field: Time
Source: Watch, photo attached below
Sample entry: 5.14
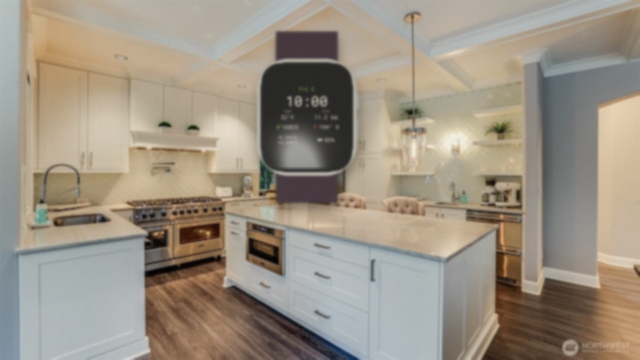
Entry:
10.00
